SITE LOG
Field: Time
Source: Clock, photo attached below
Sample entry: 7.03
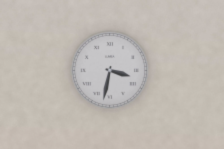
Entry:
3.32
